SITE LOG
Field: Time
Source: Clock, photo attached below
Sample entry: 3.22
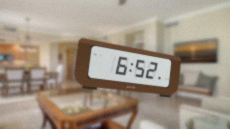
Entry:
6.52
